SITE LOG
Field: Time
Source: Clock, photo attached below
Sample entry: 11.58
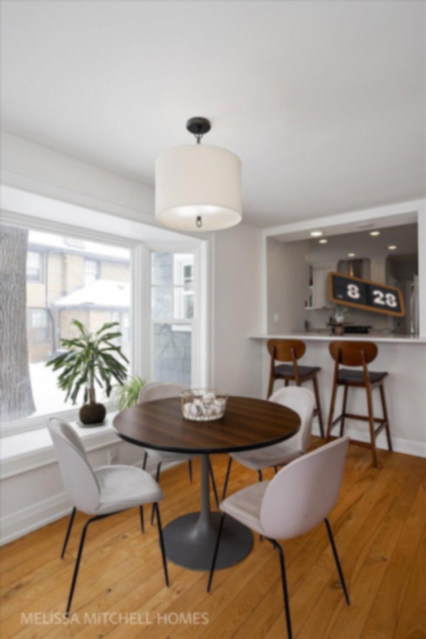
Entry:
8.28
